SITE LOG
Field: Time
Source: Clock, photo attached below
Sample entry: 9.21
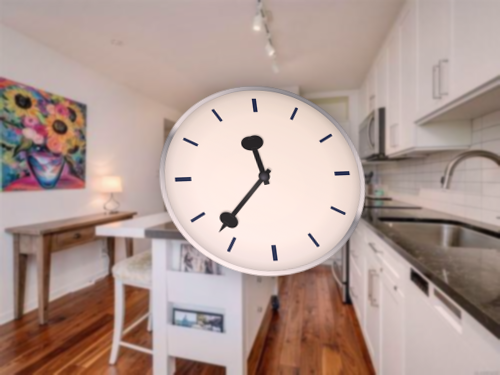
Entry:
11.37
